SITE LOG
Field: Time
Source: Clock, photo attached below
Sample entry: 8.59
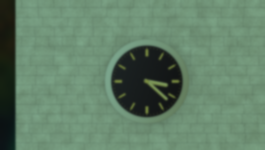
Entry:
3.22
